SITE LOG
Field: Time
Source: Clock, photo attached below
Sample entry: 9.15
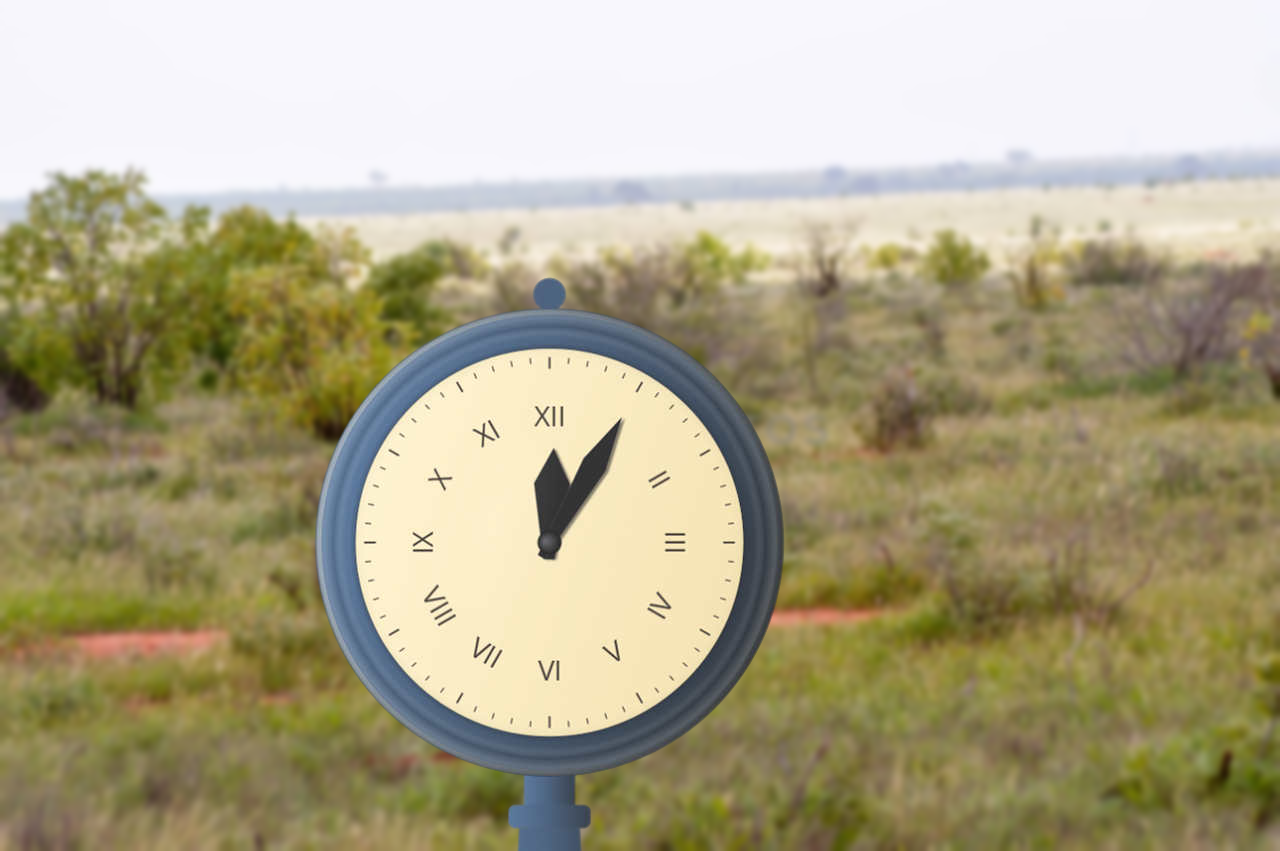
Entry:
12.05
